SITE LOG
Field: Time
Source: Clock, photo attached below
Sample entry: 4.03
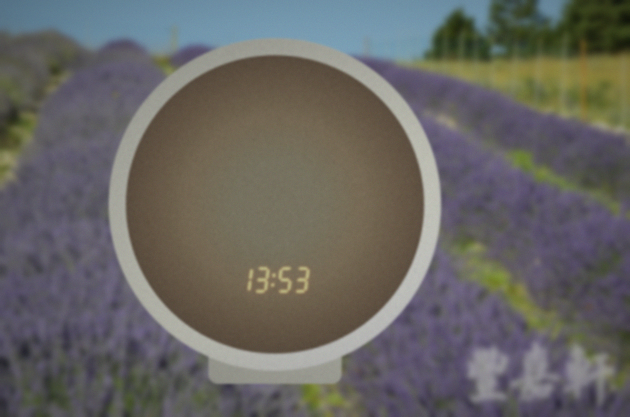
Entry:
13.53
